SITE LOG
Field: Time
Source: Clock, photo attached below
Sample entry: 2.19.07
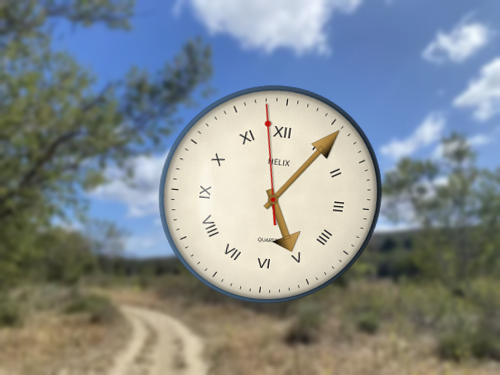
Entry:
5.05.58
